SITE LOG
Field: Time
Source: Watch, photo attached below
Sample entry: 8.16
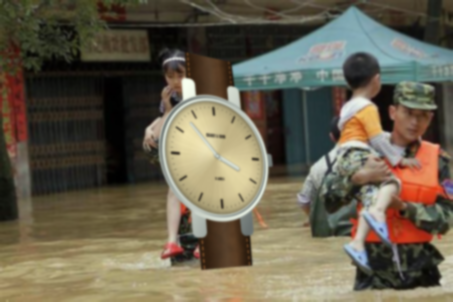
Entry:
3.53
